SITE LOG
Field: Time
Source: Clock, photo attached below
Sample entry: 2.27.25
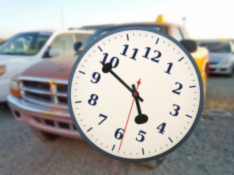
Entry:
4.48.29
